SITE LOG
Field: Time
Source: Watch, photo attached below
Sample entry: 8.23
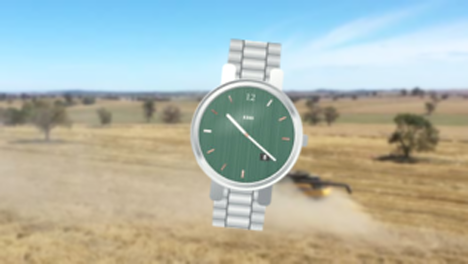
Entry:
10.21
